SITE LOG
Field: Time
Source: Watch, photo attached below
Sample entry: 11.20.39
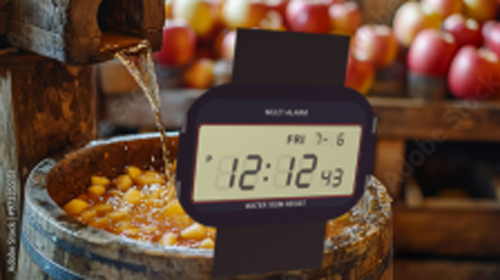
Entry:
12.12.43
